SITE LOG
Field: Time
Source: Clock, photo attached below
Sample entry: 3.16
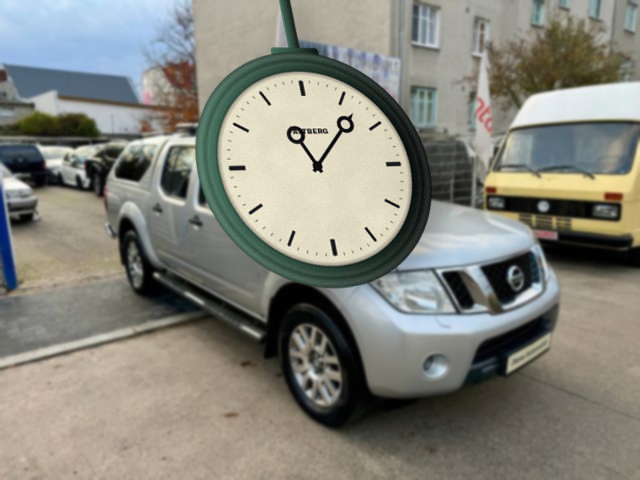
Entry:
11.07
